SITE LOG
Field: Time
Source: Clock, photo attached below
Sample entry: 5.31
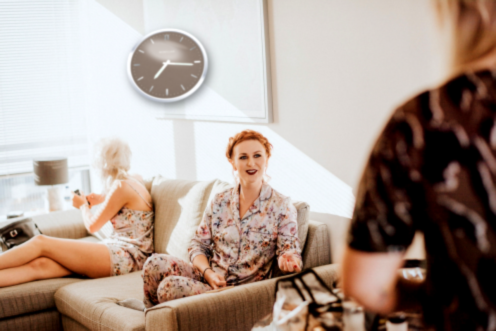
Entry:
7.16
